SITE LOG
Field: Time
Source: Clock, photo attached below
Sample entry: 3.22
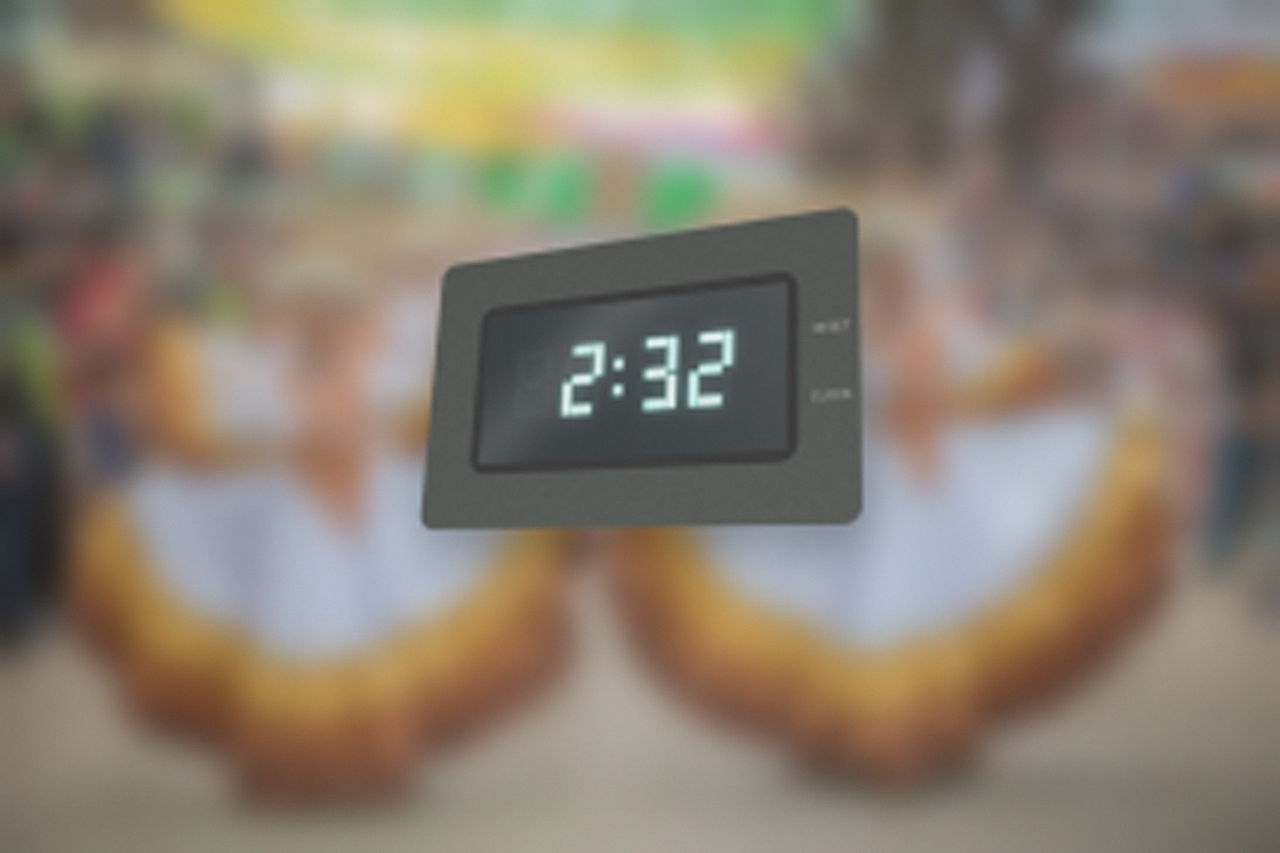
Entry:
2.32
